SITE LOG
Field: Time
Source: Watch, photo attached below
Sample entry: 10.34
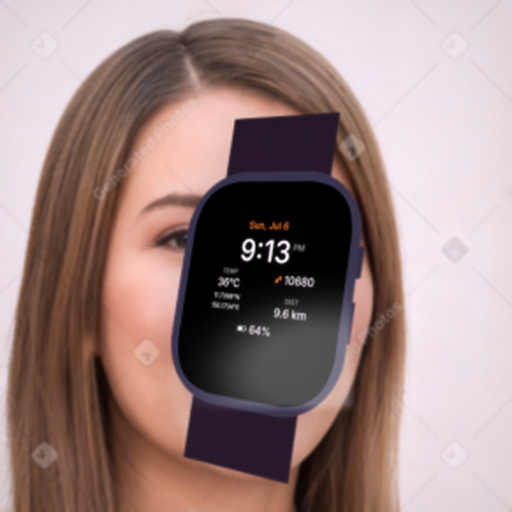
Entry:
9.13
